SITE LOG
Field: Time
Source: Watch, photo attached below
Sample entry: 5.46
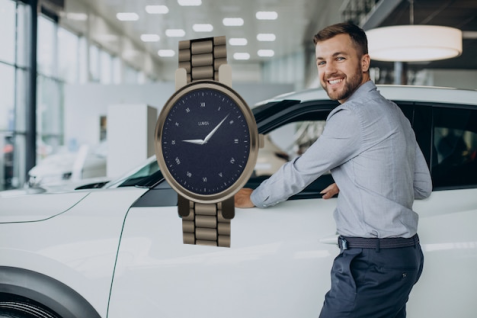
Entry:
9.08
